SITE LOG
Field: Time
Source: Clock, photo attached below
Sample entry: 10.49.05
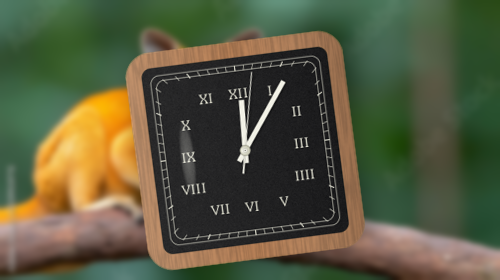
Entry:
12.06.02
